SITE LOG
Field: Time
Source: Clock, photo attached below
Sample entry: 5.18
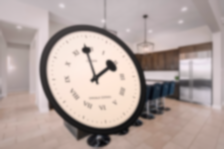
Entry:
1.59
